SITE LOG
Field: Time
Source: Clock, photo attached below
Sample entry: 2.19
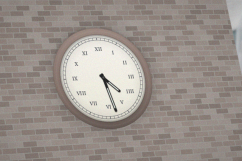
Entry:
4.28
